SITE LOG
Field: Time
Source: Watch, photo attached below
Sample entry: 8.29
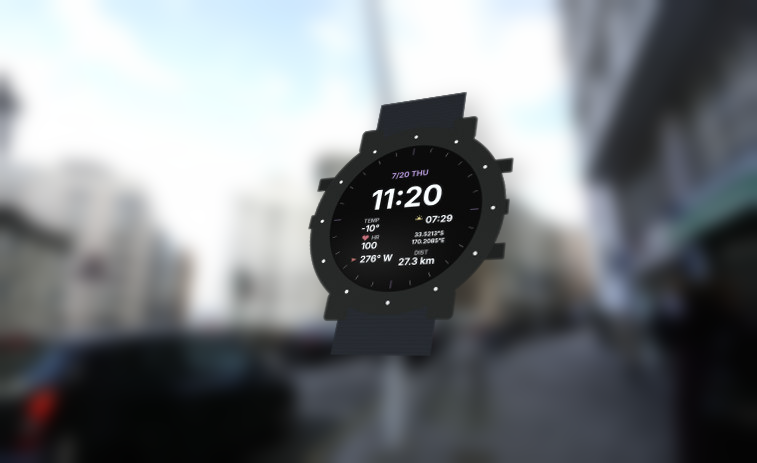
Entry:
11.20
